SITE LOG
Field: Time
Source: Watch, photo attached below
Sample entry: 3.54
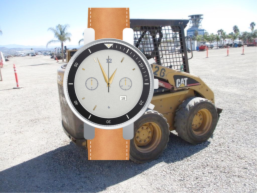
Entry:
12.56
